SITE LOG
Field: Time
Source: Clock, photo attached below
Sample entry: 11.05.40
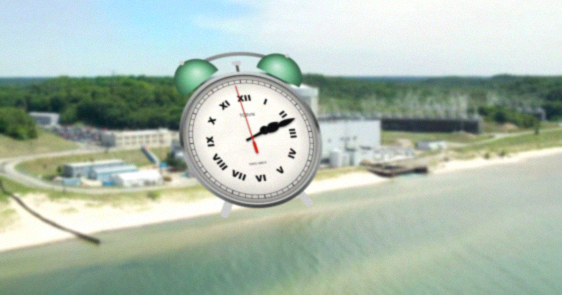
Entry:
2.11.59
